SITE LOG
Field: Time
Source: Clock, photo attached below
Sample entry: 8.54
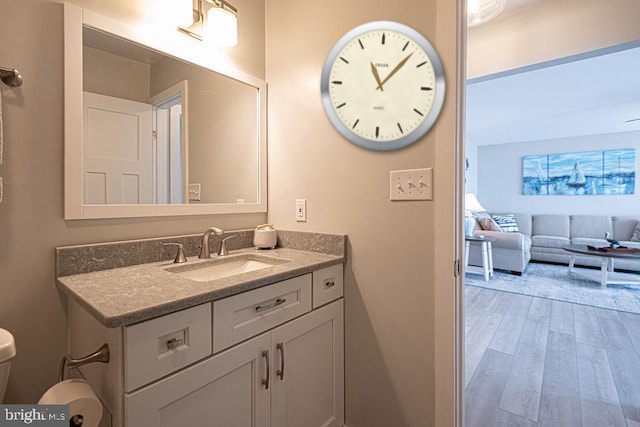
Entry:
11.07
